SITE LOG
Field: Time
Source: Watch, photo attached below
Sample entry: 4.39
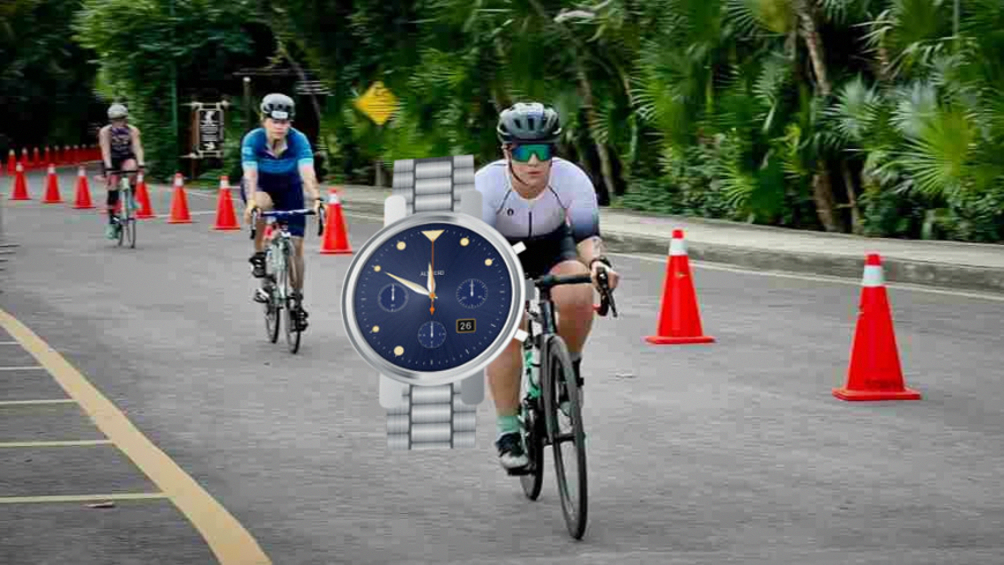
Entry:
11.50
